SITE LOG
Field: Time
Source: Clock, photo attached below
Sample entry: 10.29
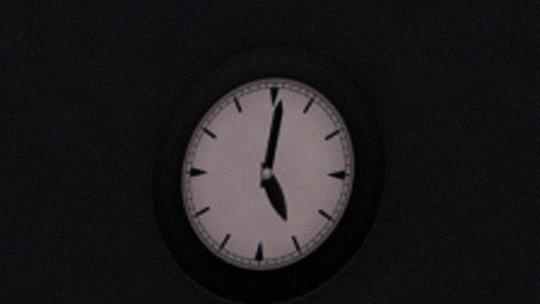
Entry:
5.01
